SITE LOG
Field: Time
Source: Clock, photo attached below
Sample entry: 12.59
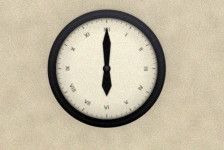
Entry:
6.00
